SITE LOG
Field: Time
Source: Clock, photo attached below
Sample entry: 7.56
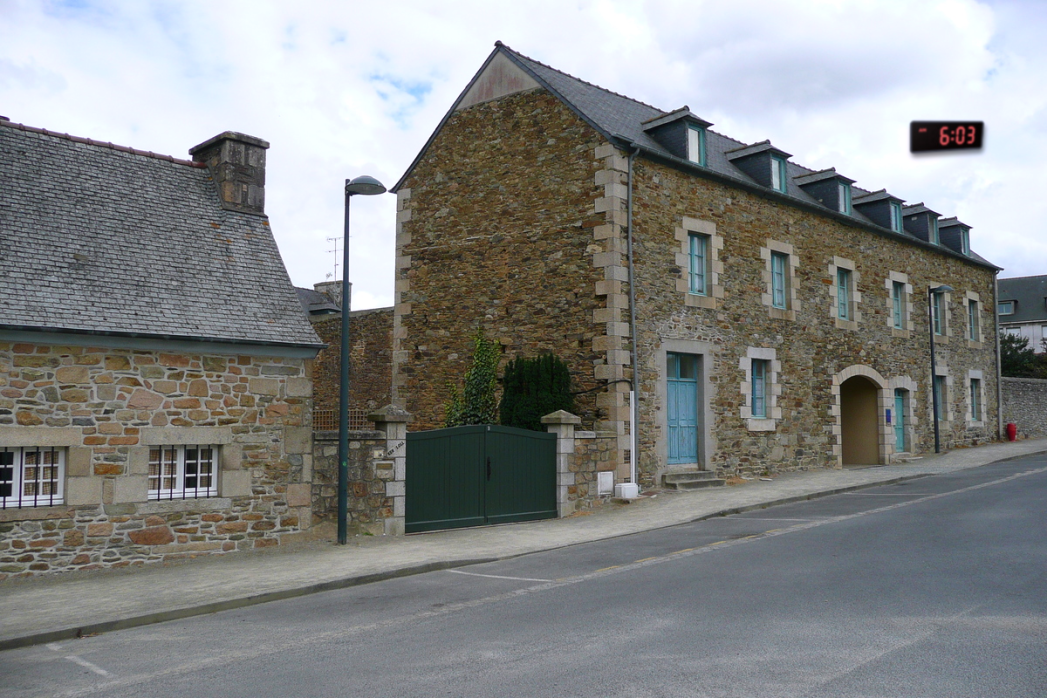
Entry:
6.03
